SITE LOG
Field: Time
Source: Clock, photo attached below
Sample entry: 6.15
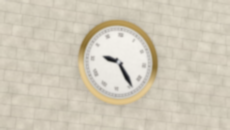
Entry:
9.24
